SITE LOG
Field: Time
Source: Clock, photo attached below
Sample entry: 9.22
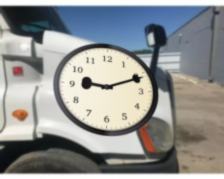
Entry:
9.11
